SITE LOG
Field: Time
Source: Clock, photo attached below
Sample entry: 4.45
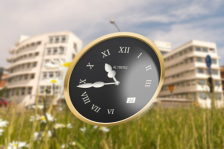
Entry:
10.44
